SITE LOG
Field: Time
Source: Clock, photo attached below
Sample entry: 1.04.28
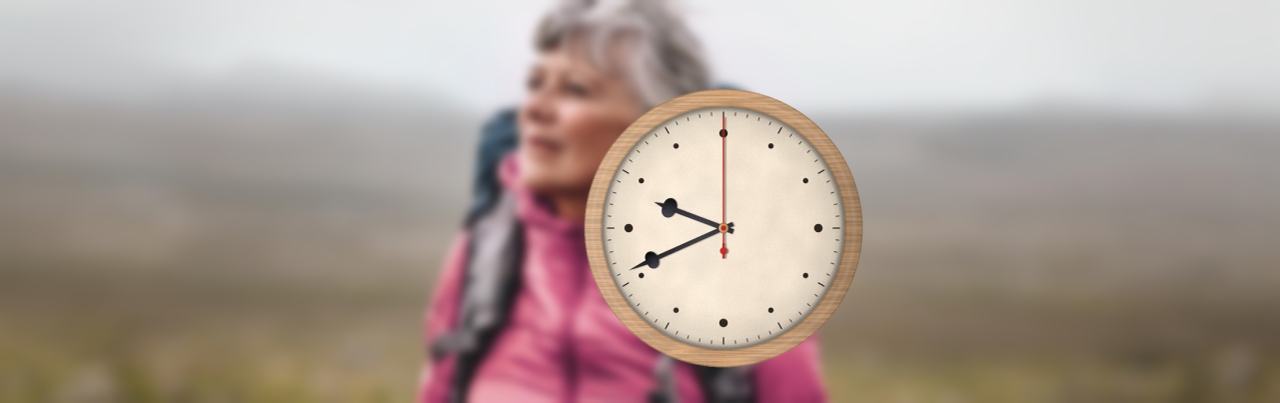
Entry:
9.41.00
